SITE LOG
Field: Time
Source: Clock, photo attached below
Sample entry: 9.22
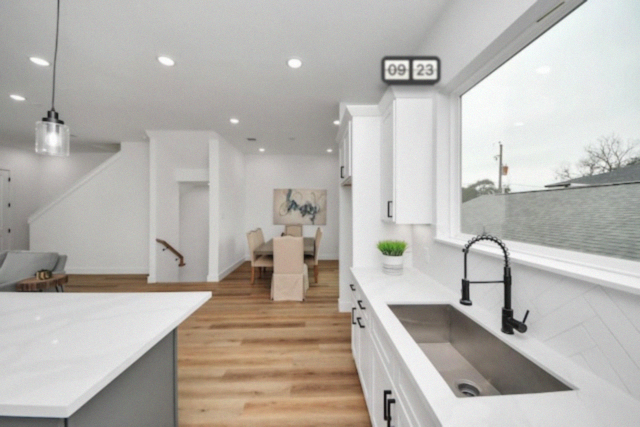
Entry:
9.23
